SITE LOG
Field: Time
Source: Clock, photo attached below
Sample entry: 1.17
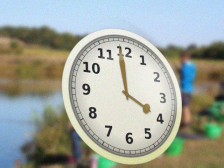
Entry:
3.59
